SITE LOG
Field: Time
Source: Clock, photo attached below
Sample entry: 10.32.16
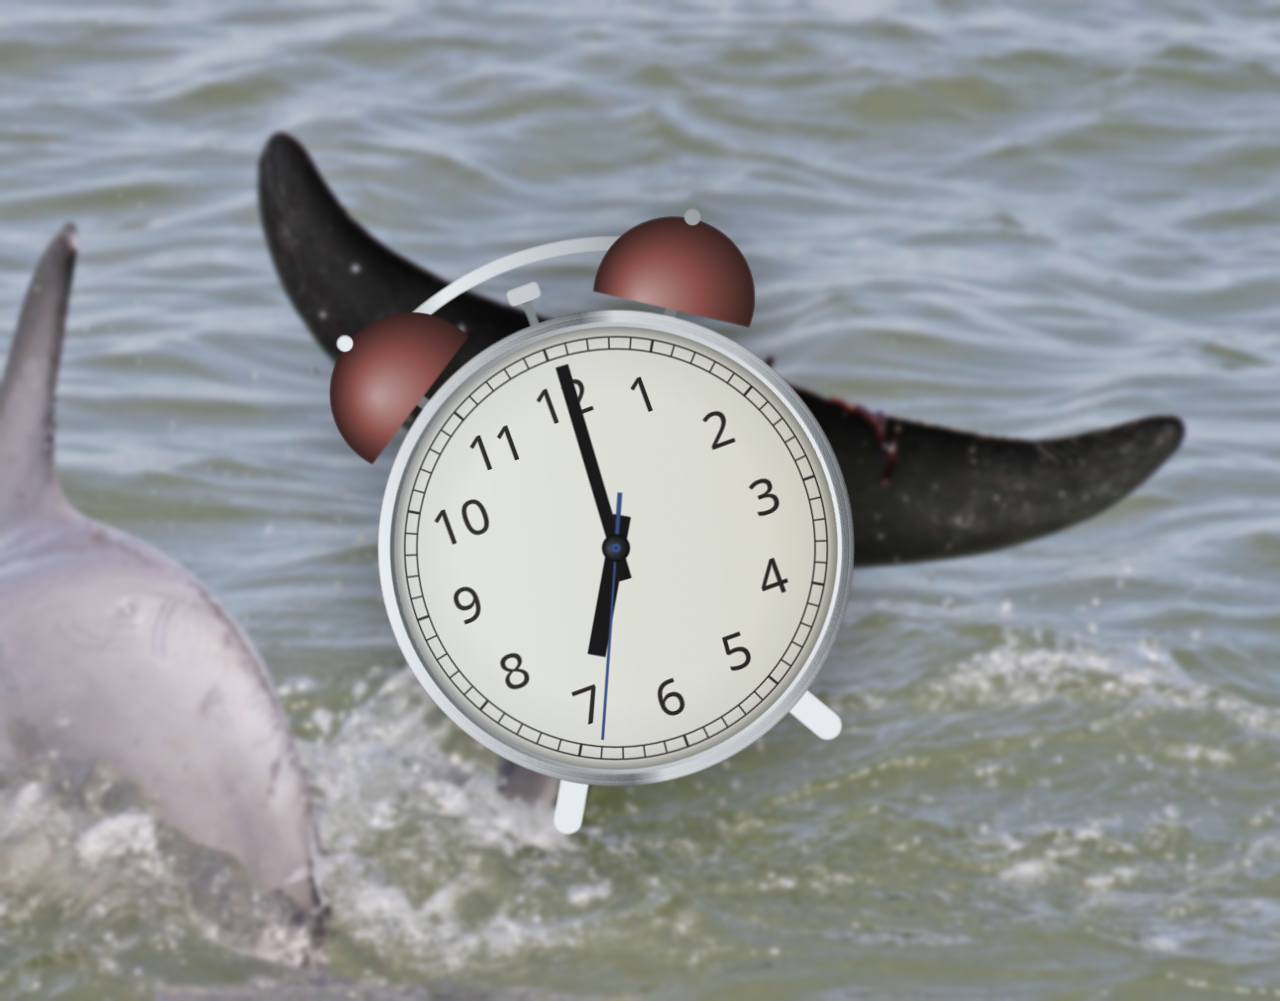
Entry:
7.00.34
